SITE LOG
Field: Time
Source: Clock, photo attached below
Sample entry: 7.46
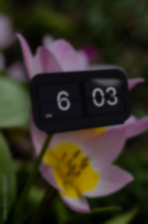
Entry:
6.03
